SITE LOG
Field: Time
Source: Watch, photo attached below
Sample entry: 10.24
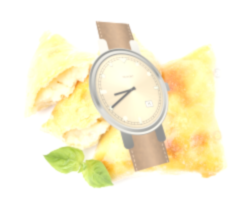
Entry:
8.40
